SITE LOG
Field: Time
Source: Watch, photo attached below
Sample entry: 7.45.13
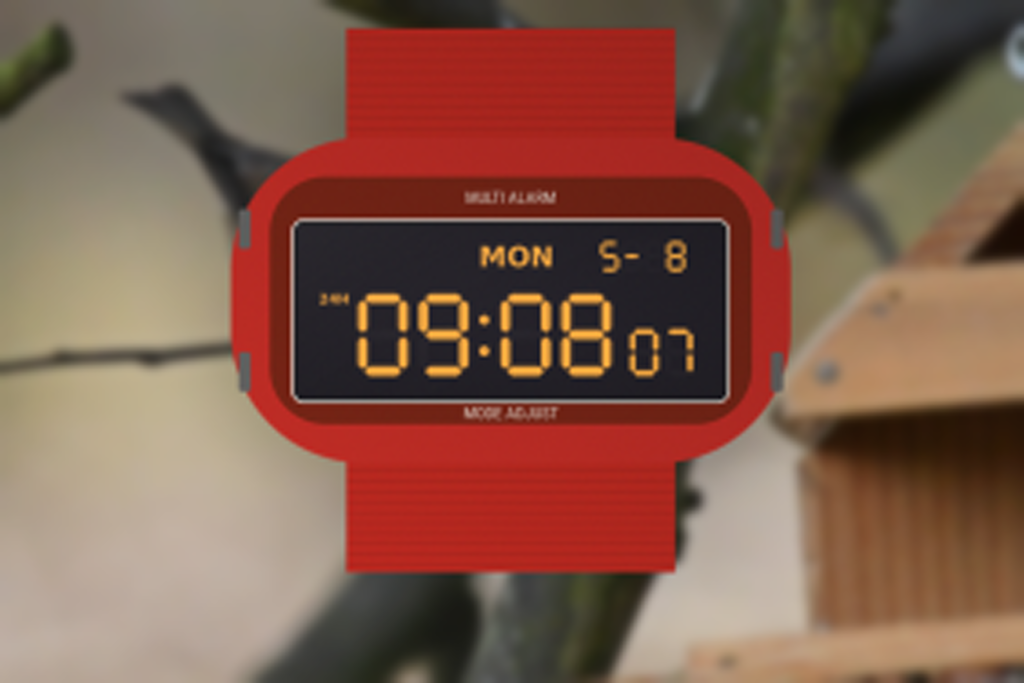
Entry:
9.08.07
